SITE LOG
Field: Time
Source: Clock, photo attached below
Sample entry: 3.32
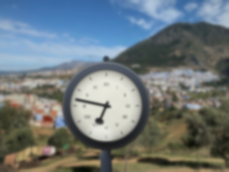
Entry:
6.47
